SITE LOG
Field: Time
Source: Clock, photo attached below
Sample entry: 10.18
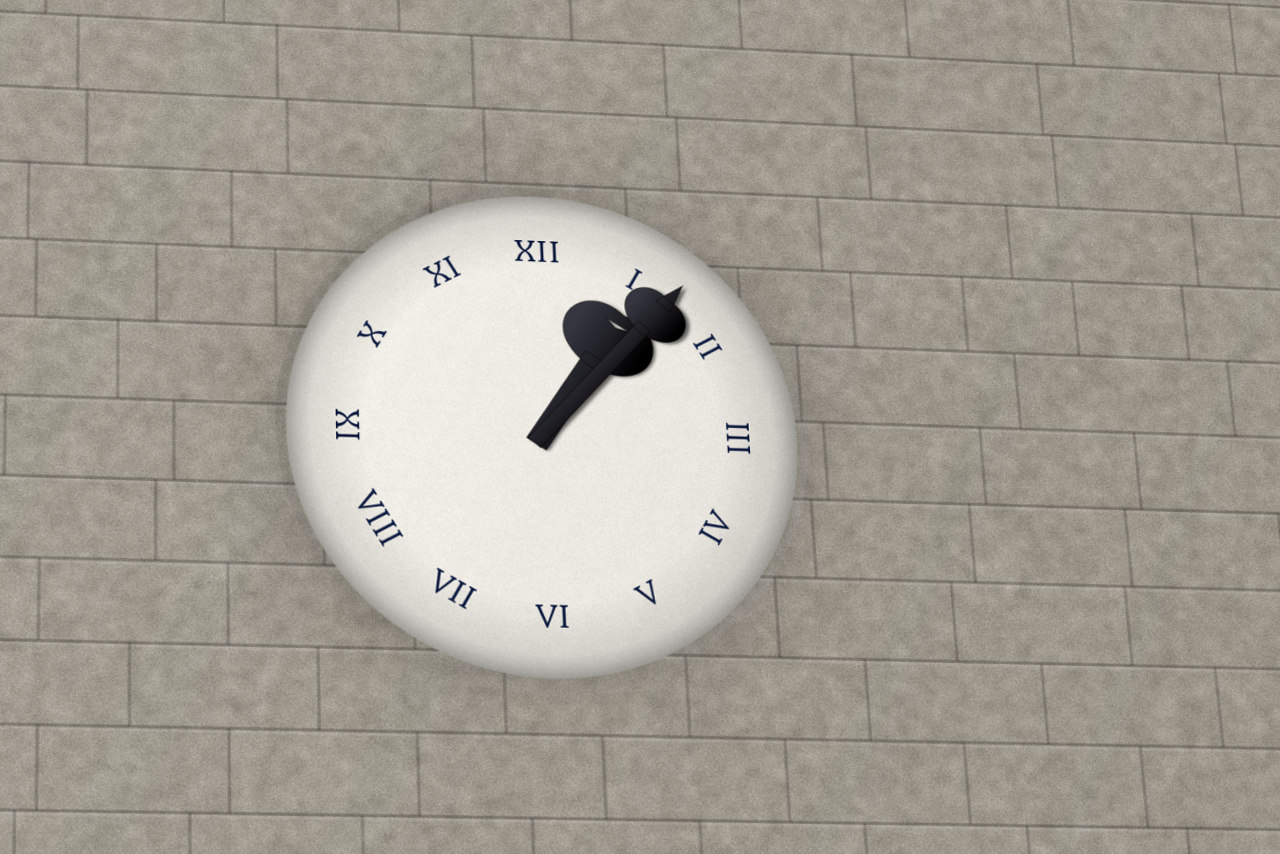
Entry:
1.07
